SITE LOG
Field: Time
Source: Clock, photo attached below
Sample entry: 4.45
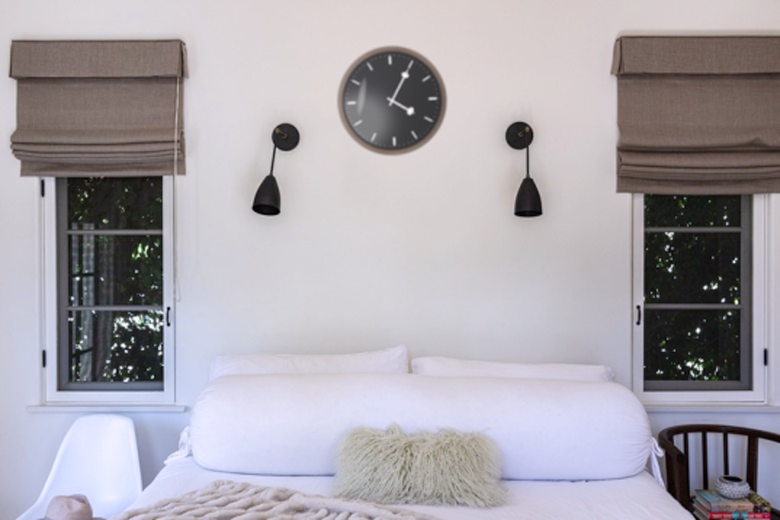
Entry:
4.05
